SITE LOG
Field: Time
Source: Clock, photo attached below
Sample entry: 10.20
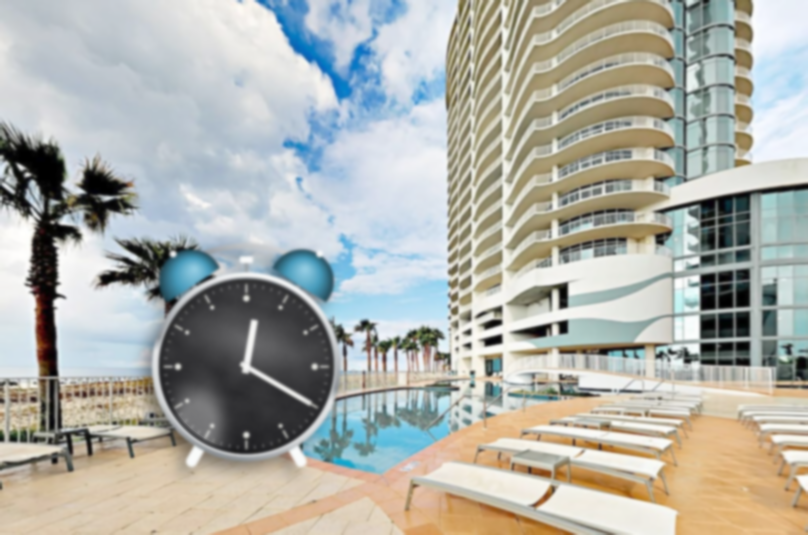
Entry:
12.20
